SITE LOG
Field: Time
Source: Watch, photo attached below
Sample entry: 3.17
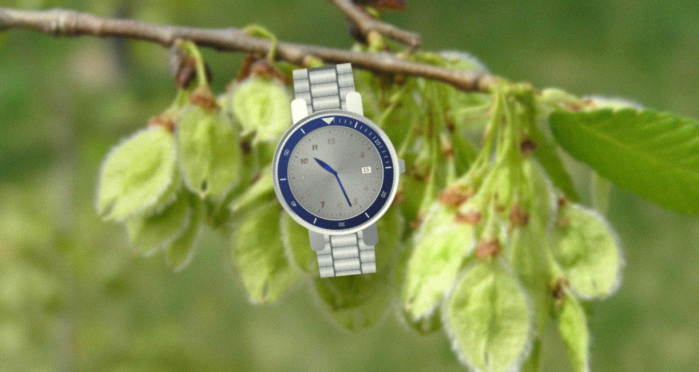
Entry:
10.27
